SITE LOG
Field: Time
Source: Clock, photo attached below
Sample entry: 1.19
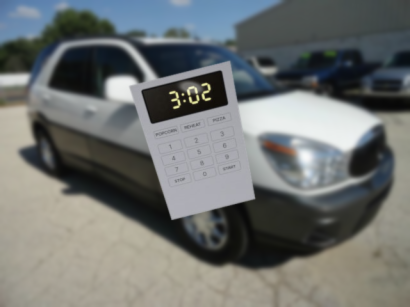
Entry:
3.02
